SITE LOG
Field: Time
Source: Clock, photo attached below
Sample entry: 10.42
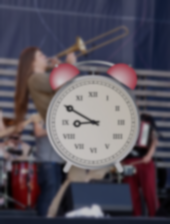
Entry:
8.50
